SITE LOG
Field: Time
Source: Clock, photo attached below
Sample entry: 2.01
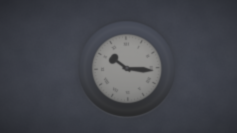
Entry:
10.16
